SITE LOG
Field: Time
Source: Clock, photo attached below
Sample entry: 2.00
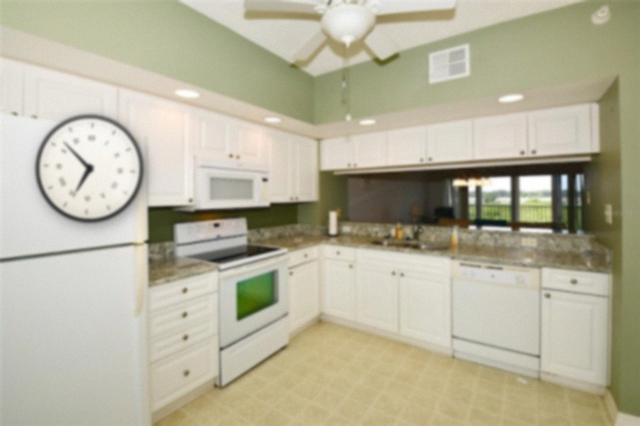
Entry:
6.52
